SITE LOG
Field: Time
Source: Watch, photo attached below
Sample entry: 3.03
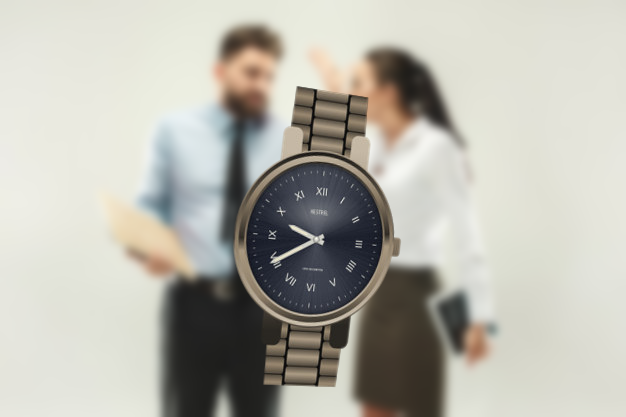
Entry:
9.40
